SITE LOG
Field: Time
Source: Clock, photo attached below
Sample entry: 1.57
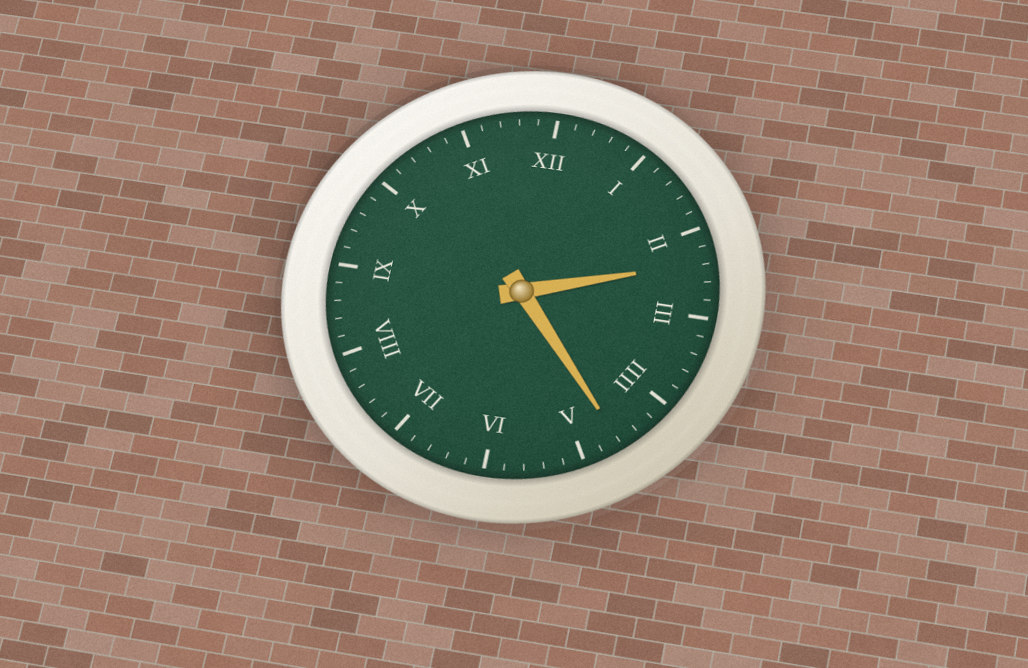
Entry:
2.23
